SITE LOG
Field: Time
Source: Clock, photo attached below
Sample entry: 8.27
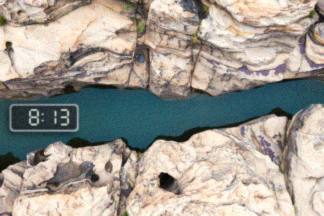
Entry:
8.13
